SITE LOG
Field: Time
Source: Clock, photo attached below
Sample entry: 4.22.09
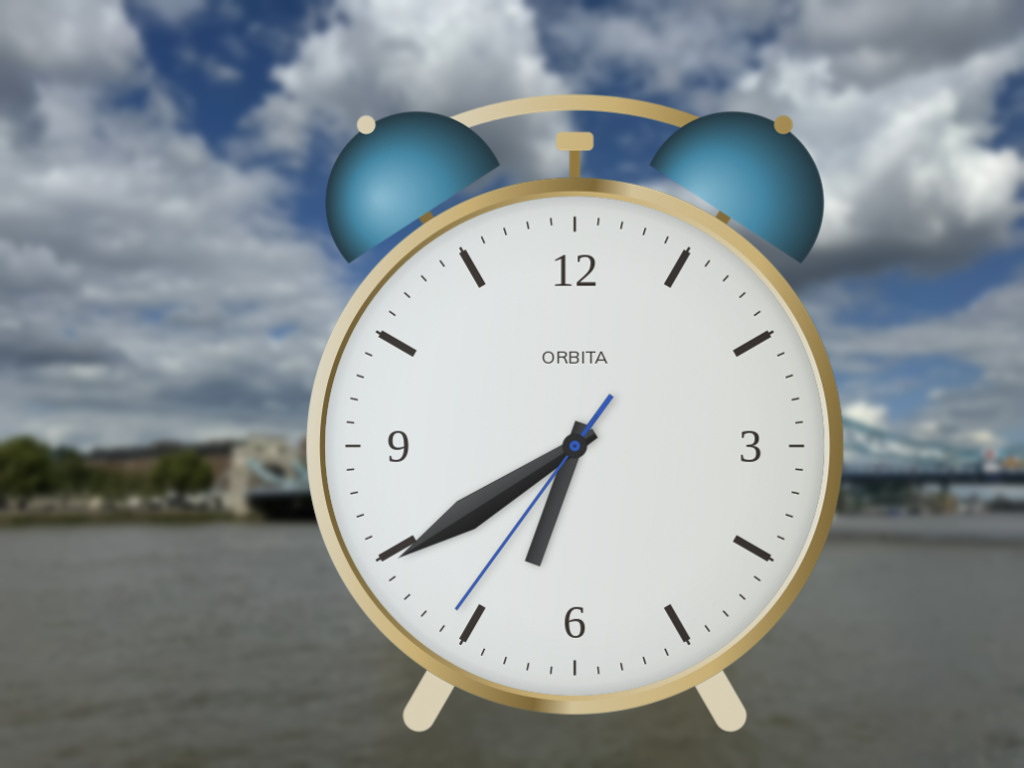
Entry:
6.39.36
